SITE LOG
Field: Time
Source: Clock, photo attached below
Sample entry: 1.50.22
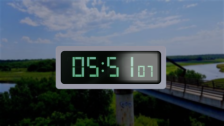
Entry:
5.51.07
